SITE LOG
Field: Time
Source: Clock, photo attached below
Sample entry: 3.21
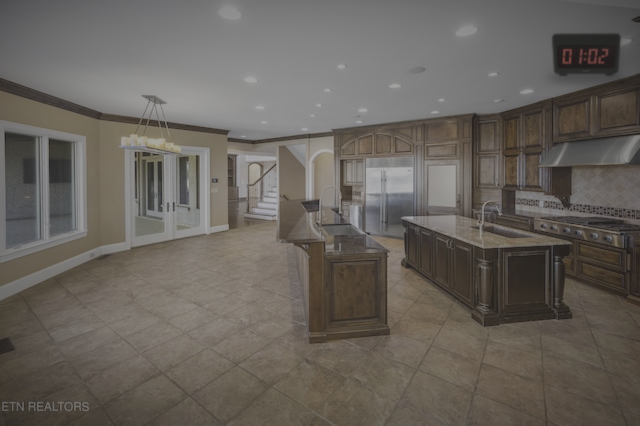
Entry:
1.02
